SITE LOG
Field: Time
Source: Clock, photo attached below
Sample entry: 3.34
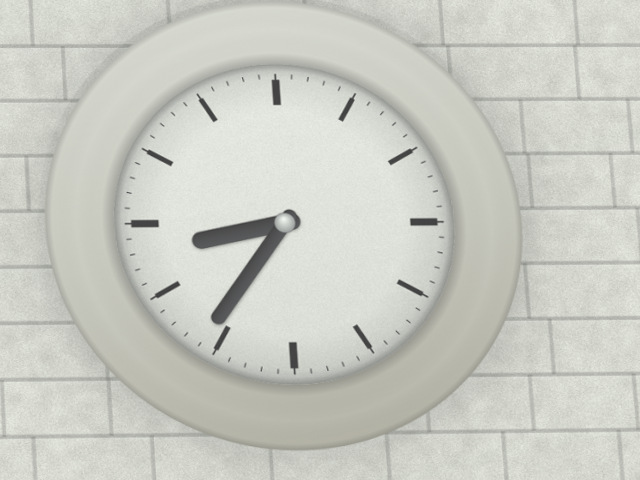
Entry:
8.36
